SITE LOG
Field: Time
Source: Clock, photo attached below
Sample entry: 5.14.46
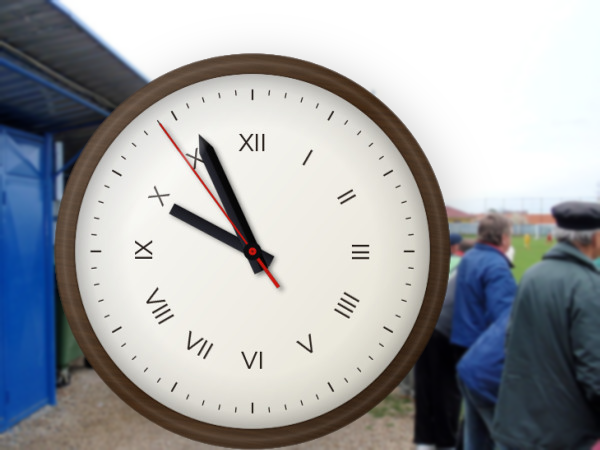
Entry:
9.55.54
